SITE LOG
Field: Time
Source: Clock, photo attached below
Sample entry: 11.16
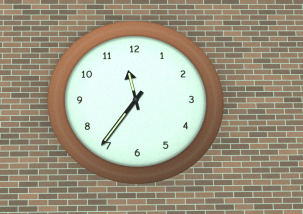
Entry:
11.36
